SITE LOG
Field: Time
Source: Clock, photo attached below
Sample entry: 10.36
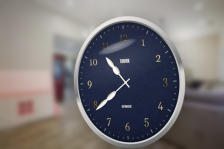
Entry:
10.39
